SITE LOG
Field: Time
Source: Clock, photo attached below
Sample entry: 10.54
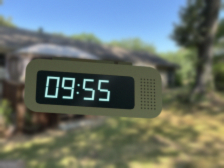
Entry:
9.55
